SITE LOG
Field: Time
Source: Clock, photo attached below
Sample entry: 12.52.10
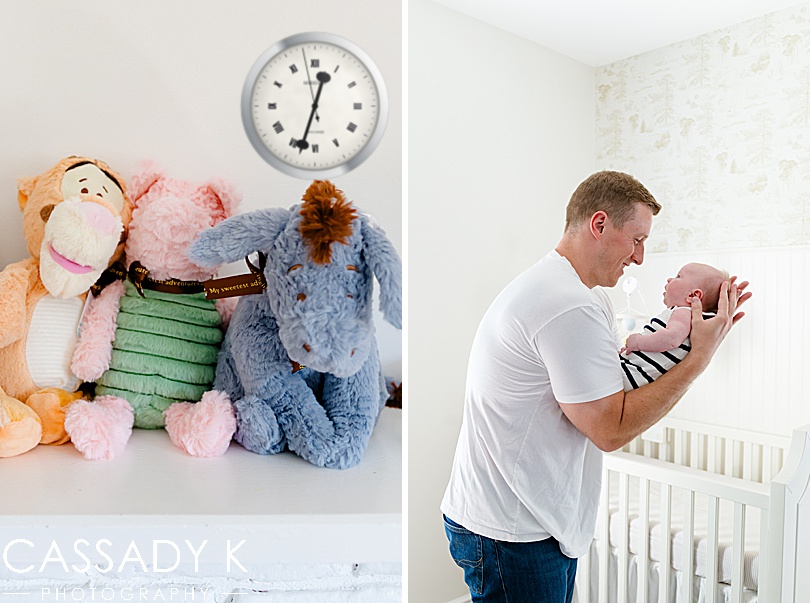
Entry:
12.32.58
